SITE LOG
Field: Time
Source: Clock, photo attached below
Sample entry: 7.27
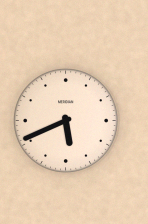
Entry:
5.41
